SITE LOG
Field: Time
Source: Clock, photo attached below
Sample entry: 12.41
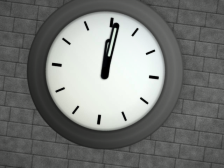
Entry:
12.01
